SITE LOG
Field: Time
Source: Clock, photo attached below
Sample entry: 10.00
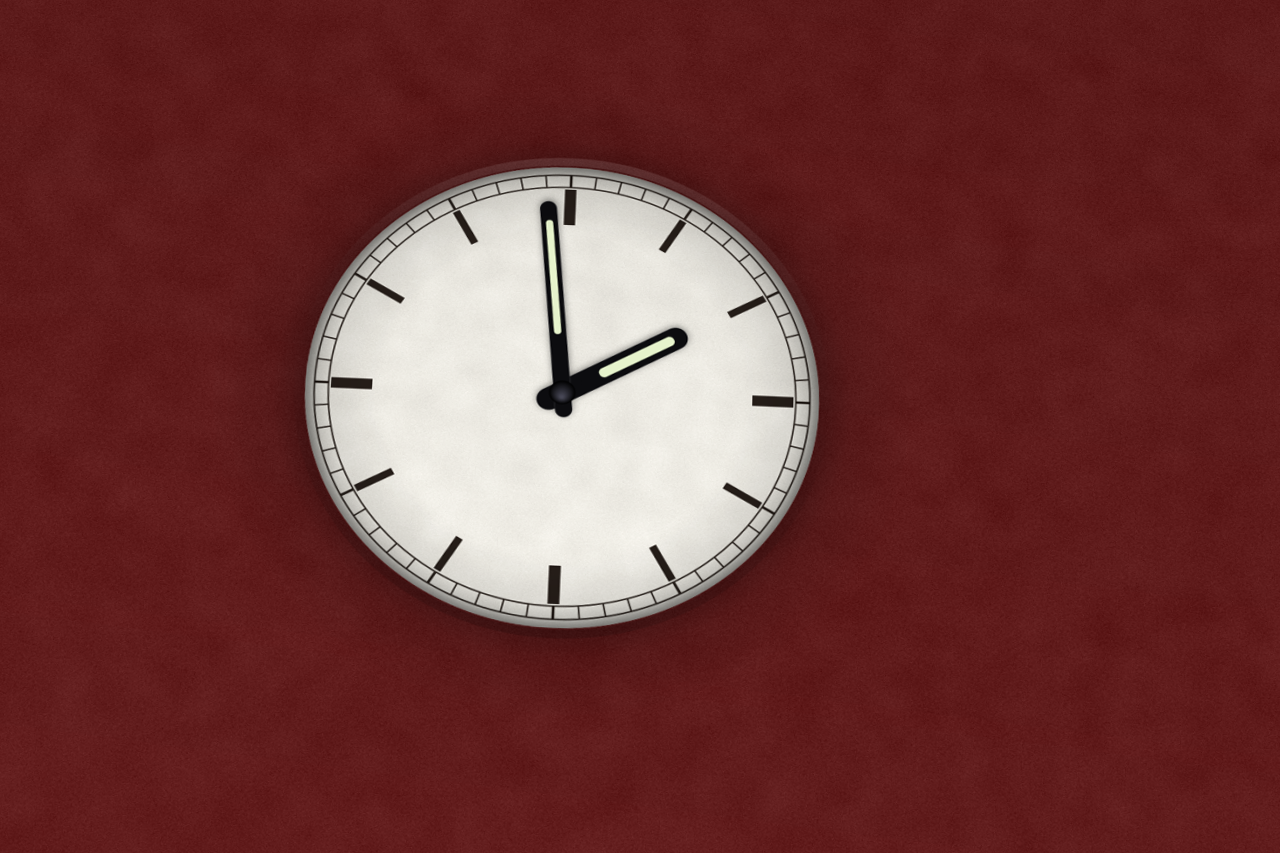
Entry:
1.59
